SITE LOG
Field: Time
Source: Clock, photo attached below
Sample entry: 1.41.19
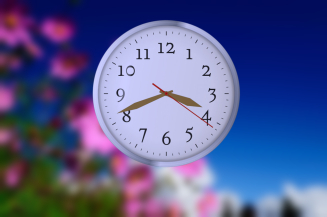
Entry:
3.41.21
